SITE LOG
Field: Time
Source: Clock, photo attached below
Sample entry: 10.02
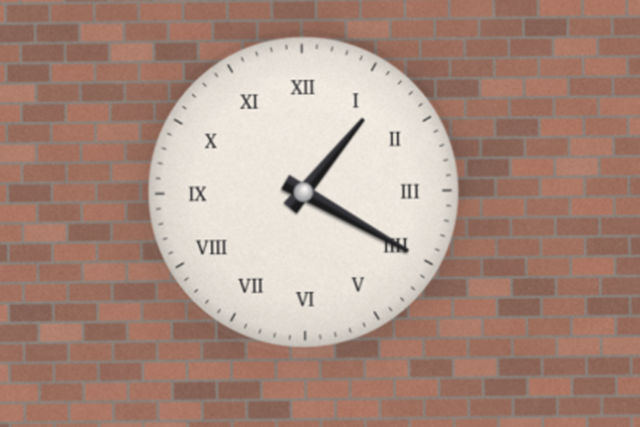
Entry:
1.20
